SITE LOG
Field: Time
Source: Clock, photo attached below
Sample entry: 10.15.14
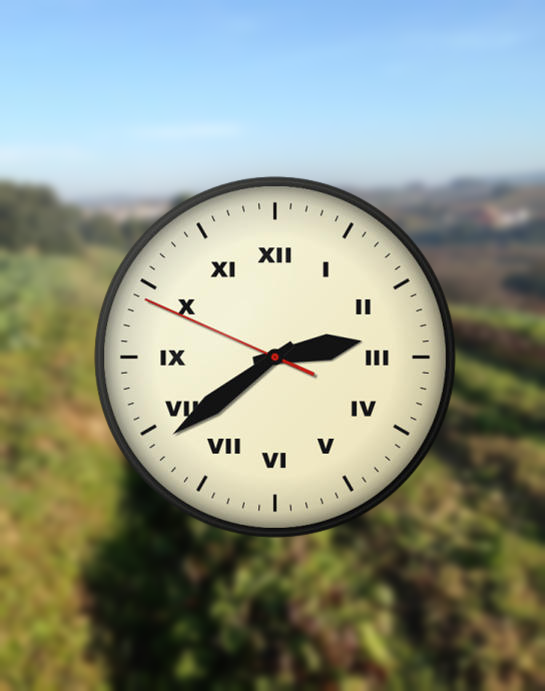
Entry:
2.38.49
